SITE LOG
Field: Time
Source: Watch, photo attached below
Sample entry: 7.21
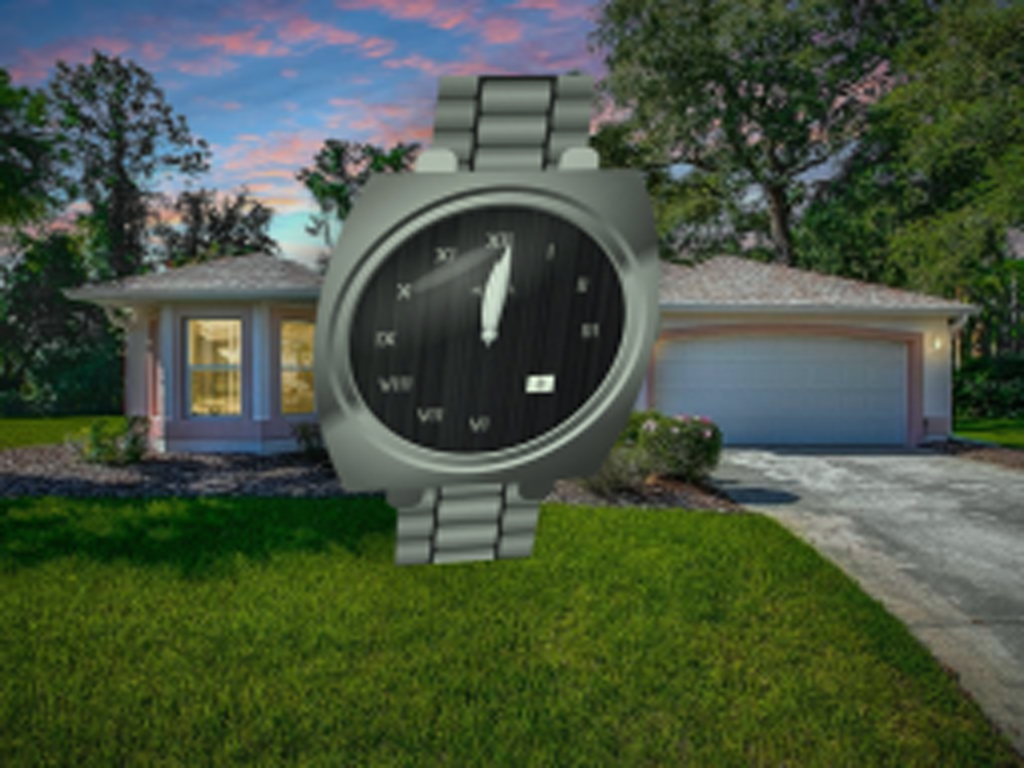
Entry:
12.01
